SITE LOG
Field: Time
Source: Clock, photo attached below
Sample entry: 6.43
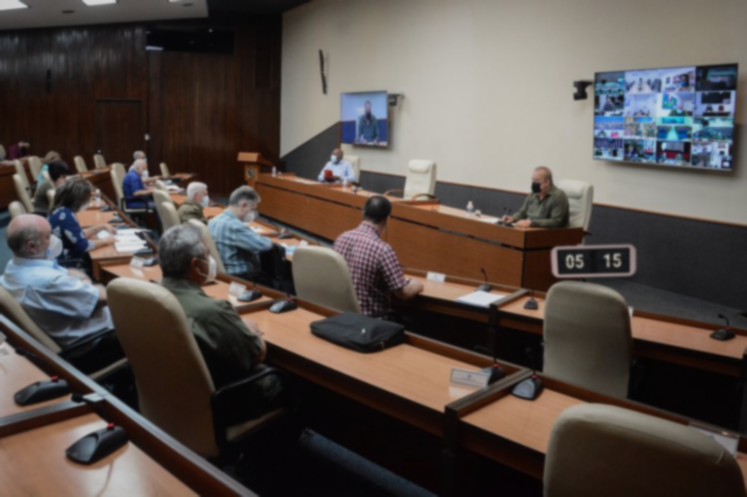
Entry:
5.15
